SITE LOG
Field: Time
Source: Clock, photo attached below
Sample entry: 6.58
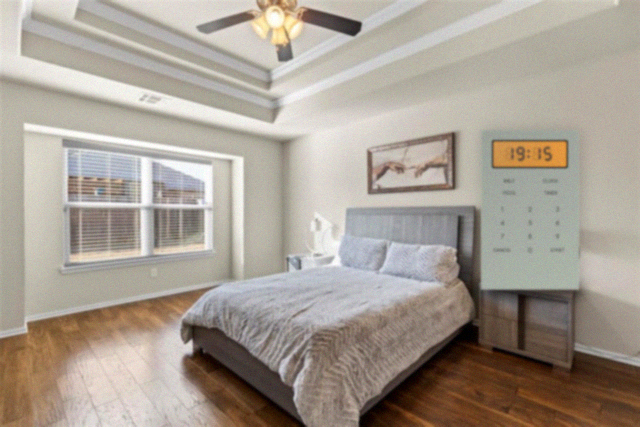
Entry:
19.15
